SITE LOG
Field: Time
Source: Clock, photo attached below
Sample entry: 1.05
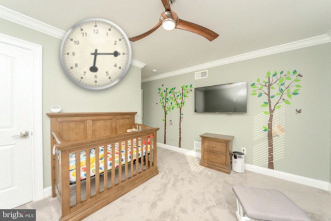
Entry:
6.15
